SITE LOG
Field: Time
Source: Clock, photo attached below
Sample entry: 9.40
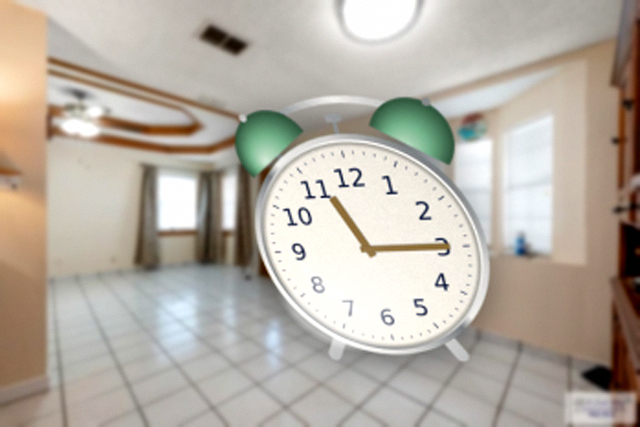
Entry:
11.15
